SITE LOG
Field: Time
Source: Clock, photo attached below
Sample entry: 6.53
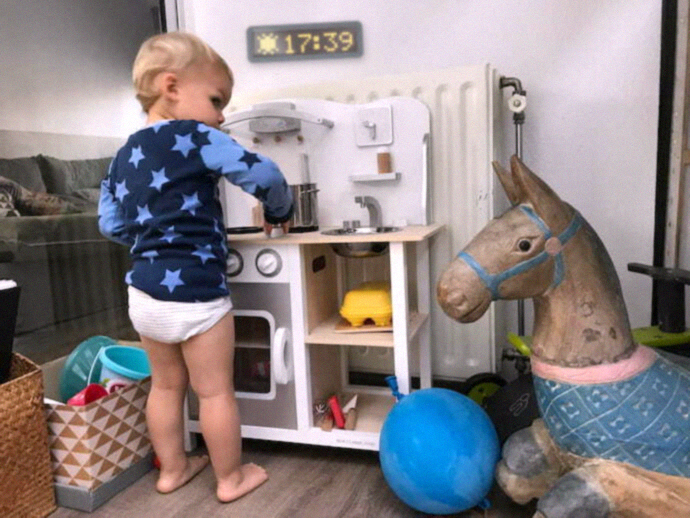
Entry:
17.39
